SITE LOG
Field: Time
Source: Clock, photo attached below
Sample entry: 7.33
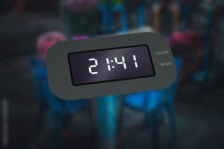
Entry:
21.41
